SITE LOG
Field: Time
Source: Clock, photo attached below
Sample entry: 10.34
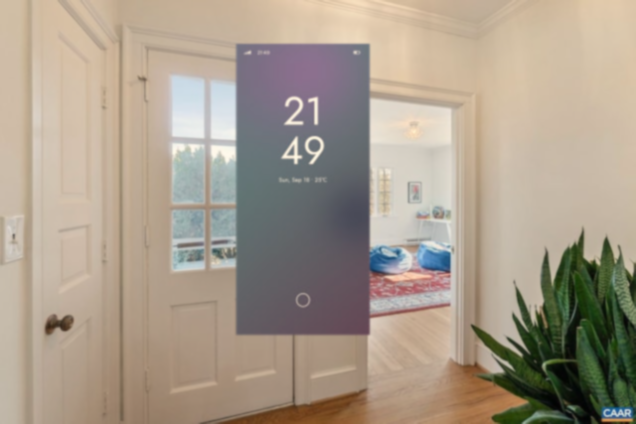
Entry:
21.49
